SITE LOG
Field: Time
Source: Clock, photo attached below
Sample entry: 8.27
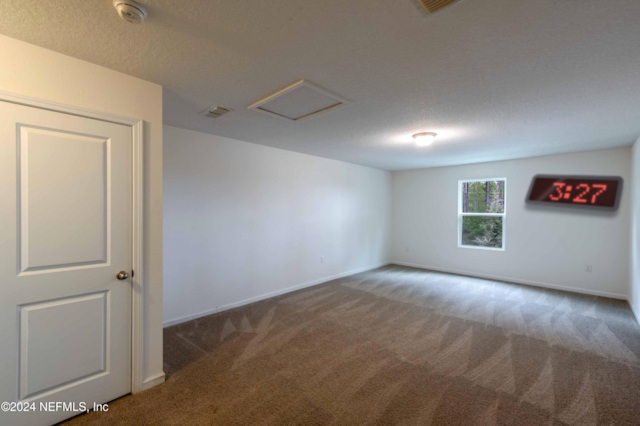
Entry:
3.27
